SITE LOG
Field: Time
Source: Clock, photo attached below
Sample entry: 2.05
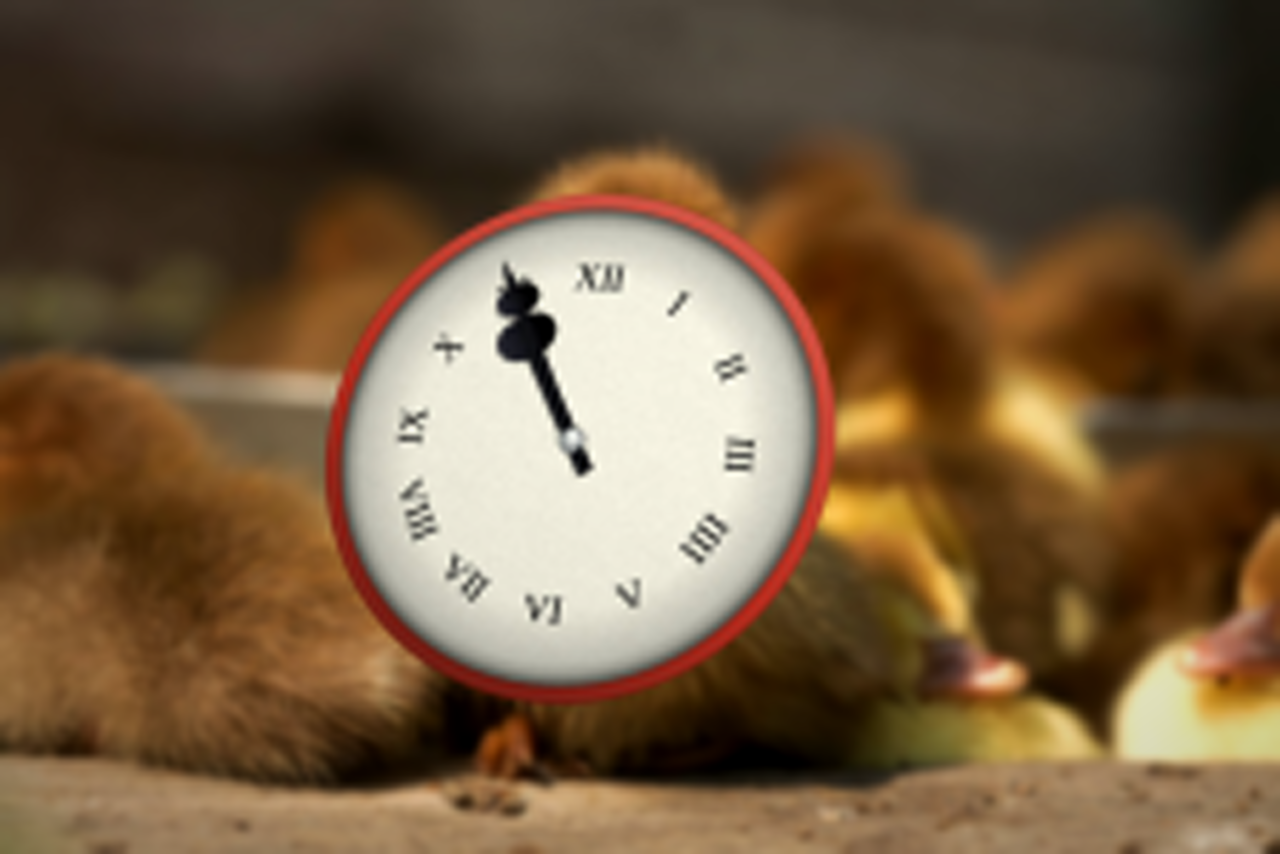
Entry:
10.55
